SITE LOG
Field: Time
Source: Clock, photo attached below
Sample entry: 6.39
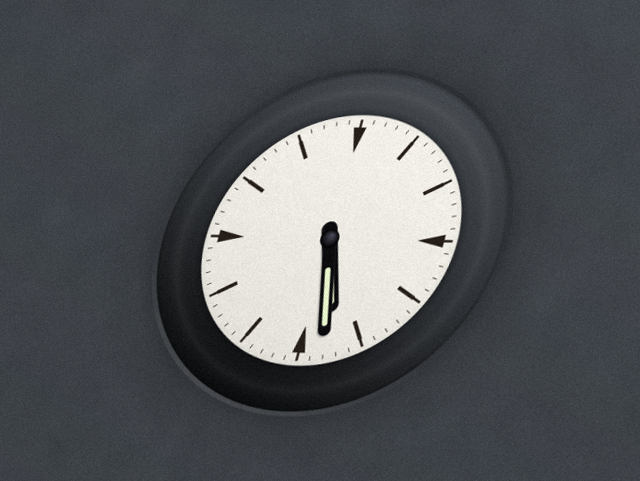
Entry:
5.28
